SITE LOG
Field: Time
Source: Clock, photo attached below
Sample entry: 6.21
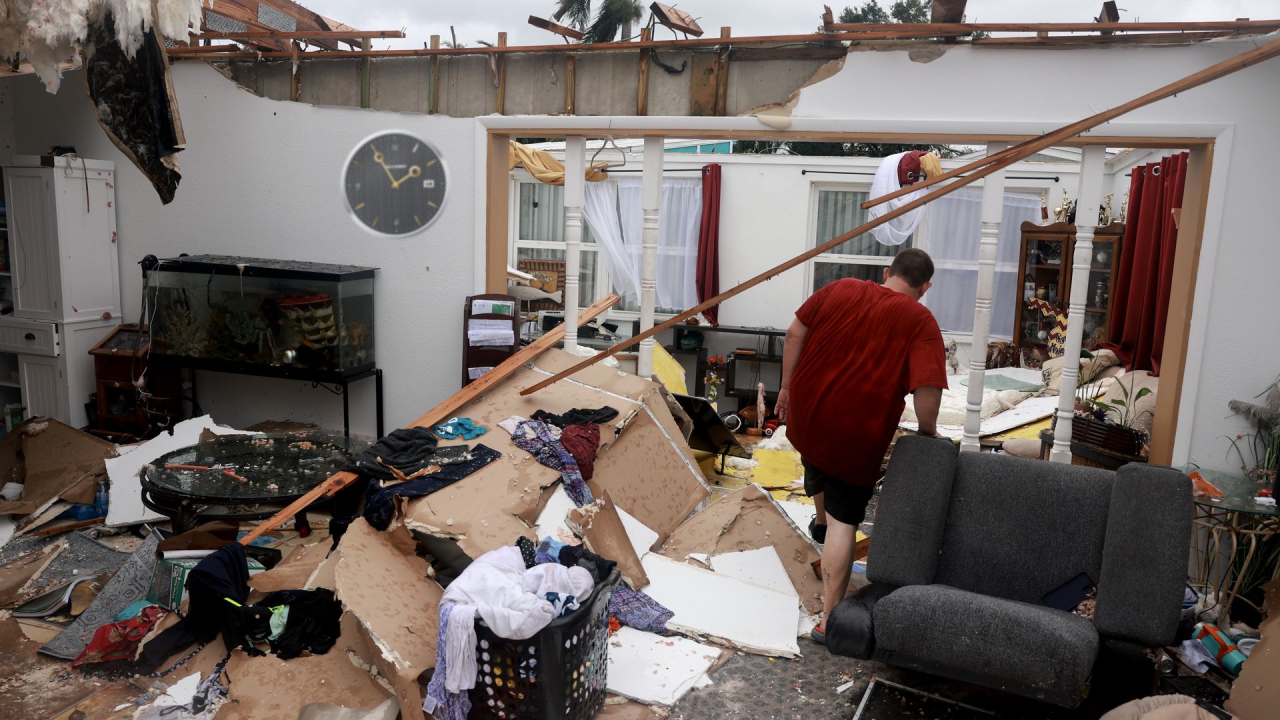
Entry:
1.55
